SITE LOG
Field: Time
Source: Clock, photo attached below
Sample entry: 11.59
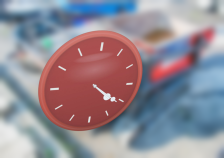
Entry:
4.21
